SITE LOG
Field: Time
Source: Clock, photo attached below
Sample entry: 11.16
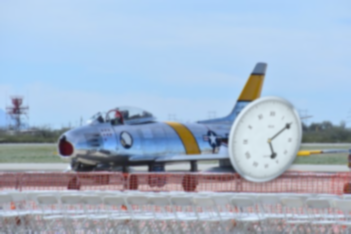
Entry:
5.09
